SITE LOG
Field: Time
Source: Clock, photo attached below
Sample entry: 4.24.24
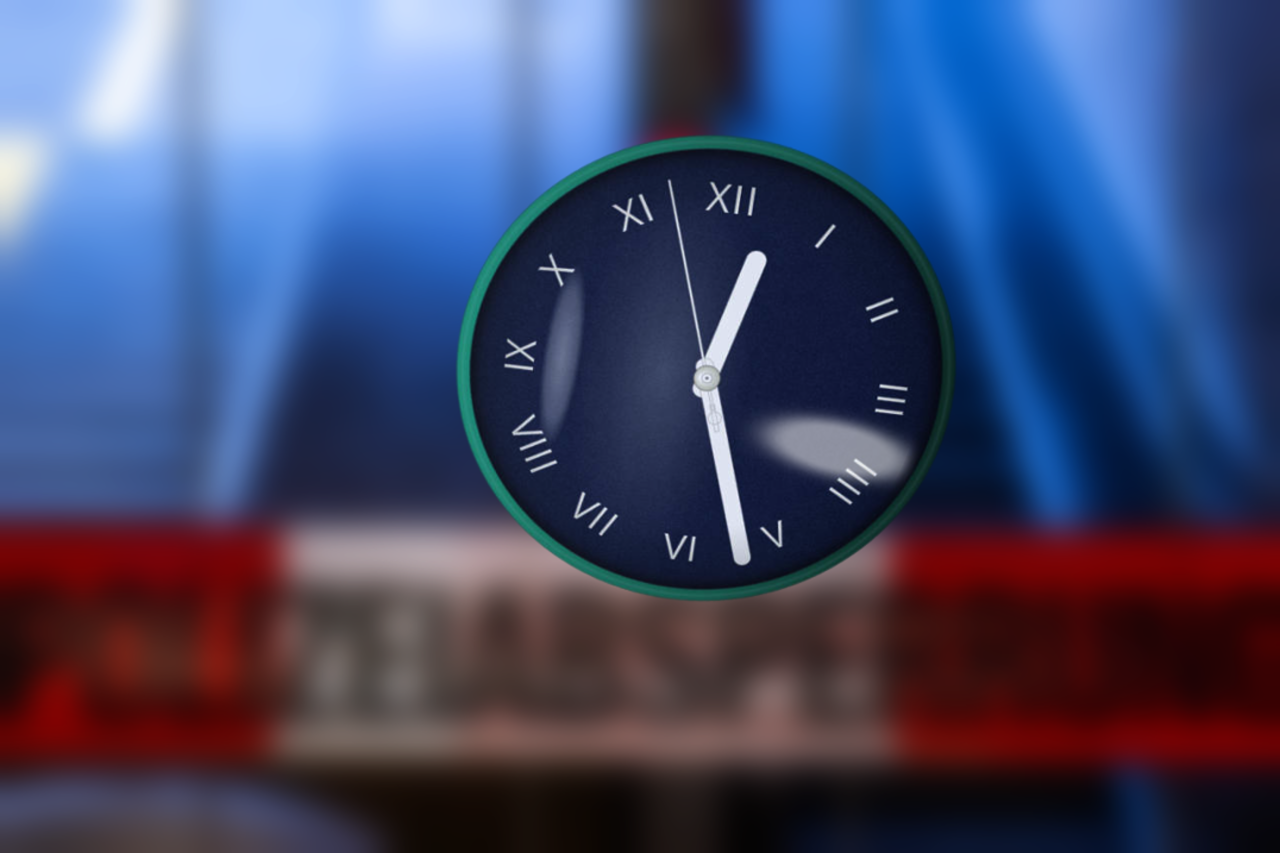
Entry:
12.26.57
